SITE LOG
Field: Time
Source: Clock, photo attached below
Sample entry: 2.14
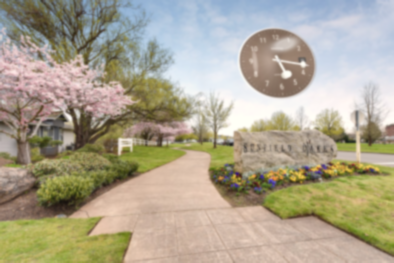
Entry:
5.17
